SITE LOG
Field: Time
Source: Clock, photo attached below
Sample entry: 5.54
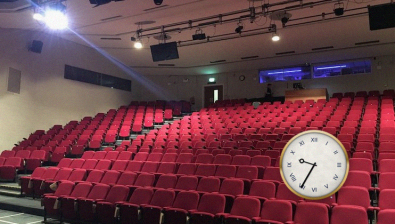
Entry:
9.35
